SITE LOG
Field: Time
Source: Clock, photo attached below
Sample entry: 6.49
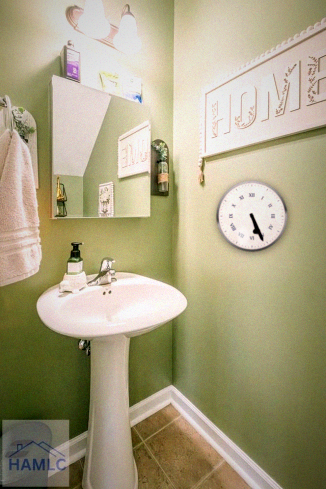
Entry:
5.26
